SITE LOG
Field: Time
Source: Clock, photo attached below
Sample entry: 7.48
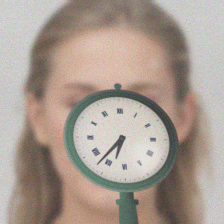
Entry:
6.37
